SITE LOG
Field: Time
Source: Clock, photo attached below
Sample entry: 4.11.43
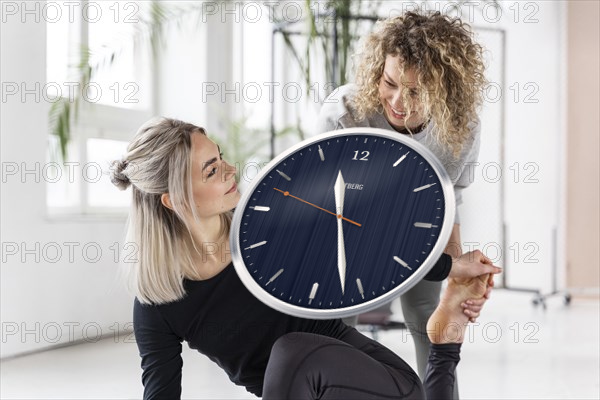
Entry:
11.26.48
